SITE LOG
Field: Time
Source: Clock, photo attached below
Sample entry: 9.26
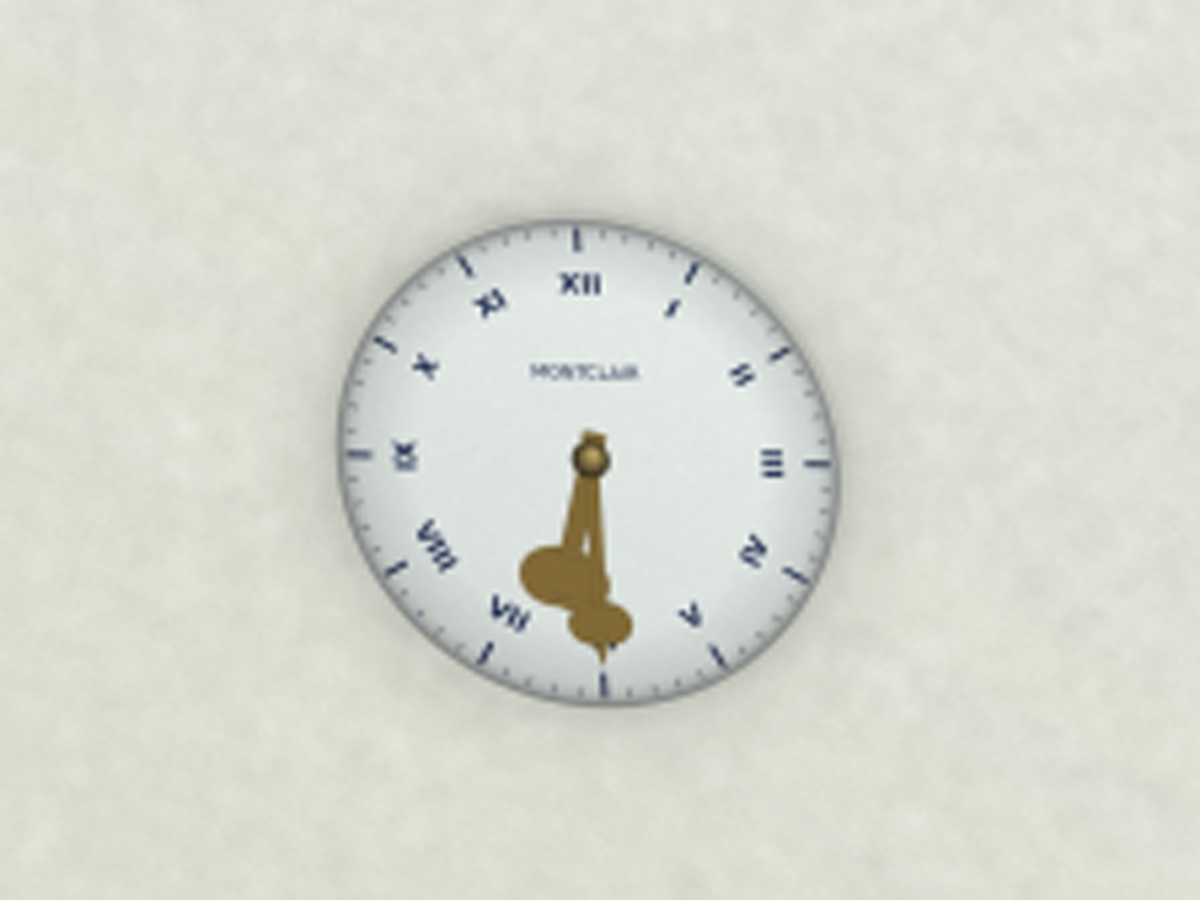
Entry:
6.30
